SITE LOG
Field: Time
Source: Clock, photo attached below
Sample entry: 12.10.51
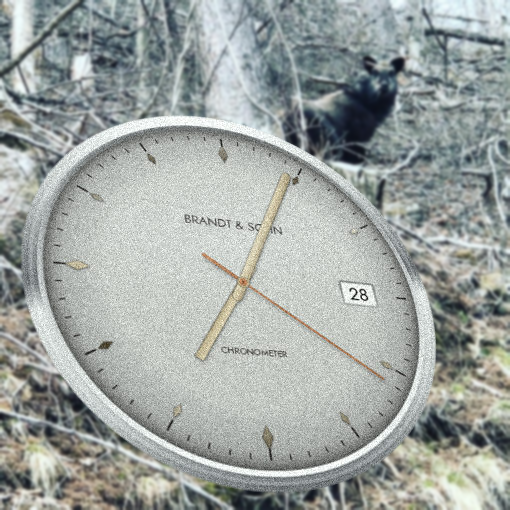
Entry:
7.04.21
